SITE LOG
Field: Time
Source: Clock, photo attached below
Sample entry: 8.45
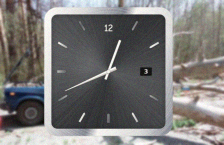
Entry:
12.41
